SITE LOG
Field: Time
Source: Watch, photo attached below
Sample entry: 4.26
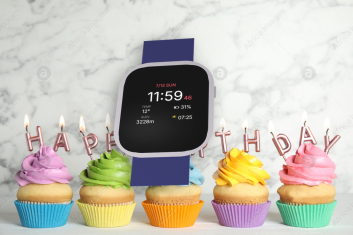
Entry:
11.59
